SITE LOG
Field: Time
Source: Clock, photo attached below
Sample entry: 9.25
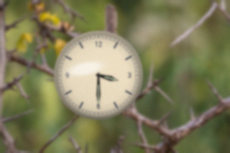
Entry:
3.30
